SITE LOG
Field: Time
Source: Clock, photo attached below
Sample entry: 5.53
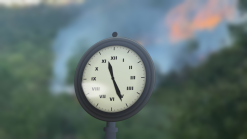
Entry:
11.26
